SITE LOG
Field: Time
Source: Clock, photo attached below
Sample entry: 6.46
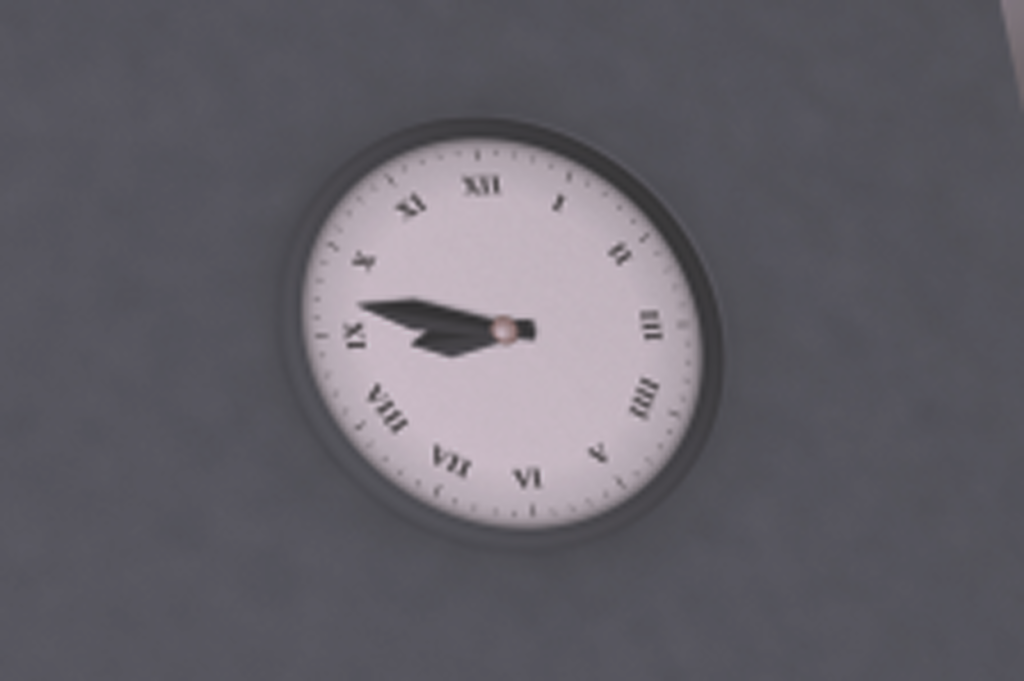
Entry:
8.47
